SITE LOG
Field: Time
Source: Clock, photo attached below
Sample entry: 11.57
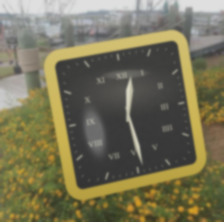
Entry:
12.29
